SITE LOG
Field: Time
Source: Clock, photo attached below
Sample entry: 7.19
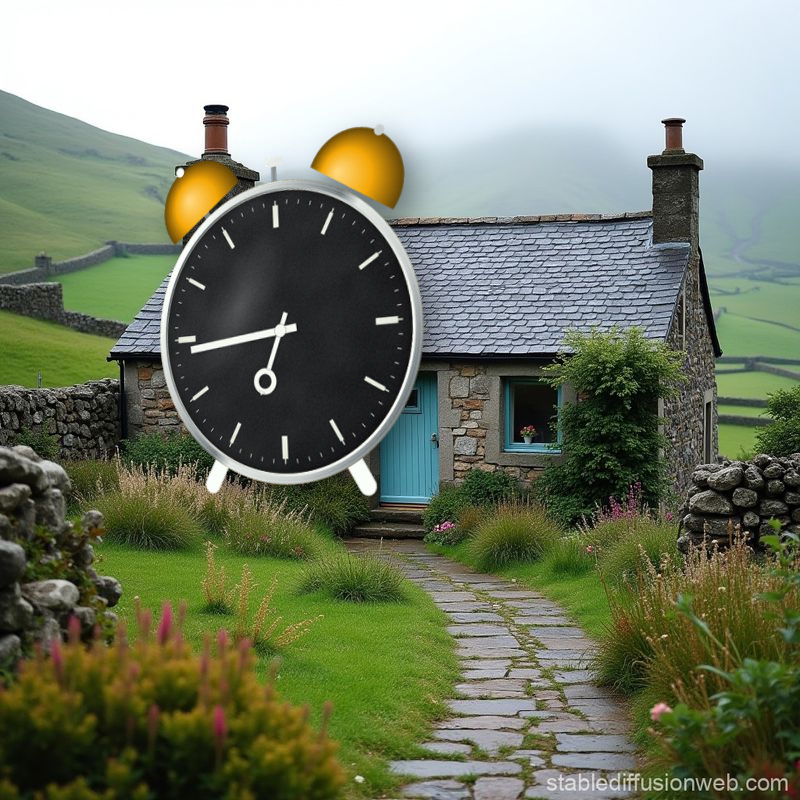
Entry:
6.44
